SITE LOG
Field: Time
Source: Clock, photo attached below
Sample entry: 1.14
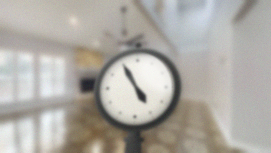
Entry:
4.55
